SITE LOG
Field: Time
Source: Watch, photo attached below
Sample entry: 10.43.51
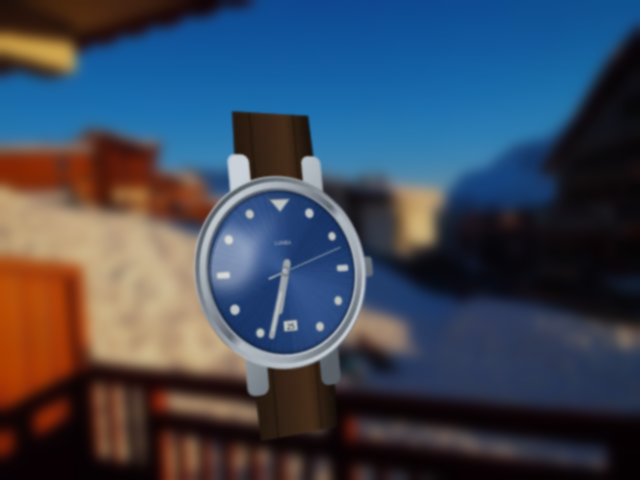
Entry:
6.33.12
